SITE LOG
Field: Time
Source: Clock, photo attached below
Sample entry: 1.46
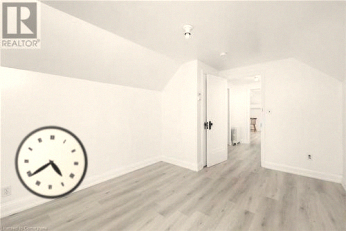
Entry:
4.39
